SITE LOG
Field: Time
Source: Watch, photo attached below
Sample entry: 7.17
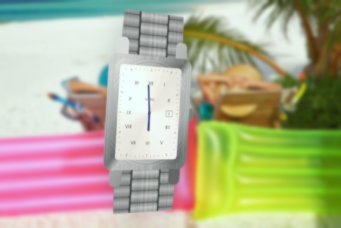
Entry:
5.59
